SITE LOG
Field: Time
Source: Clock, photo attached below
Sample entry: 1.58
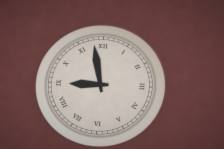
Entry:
8.58
